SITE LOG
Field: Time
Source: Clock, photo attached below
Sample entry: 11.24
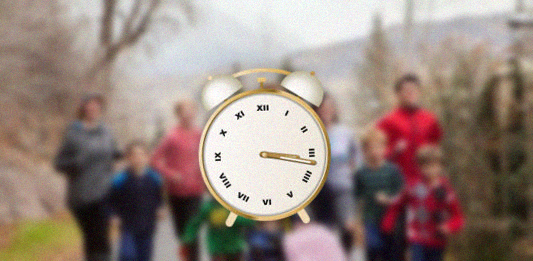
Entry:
3.17
